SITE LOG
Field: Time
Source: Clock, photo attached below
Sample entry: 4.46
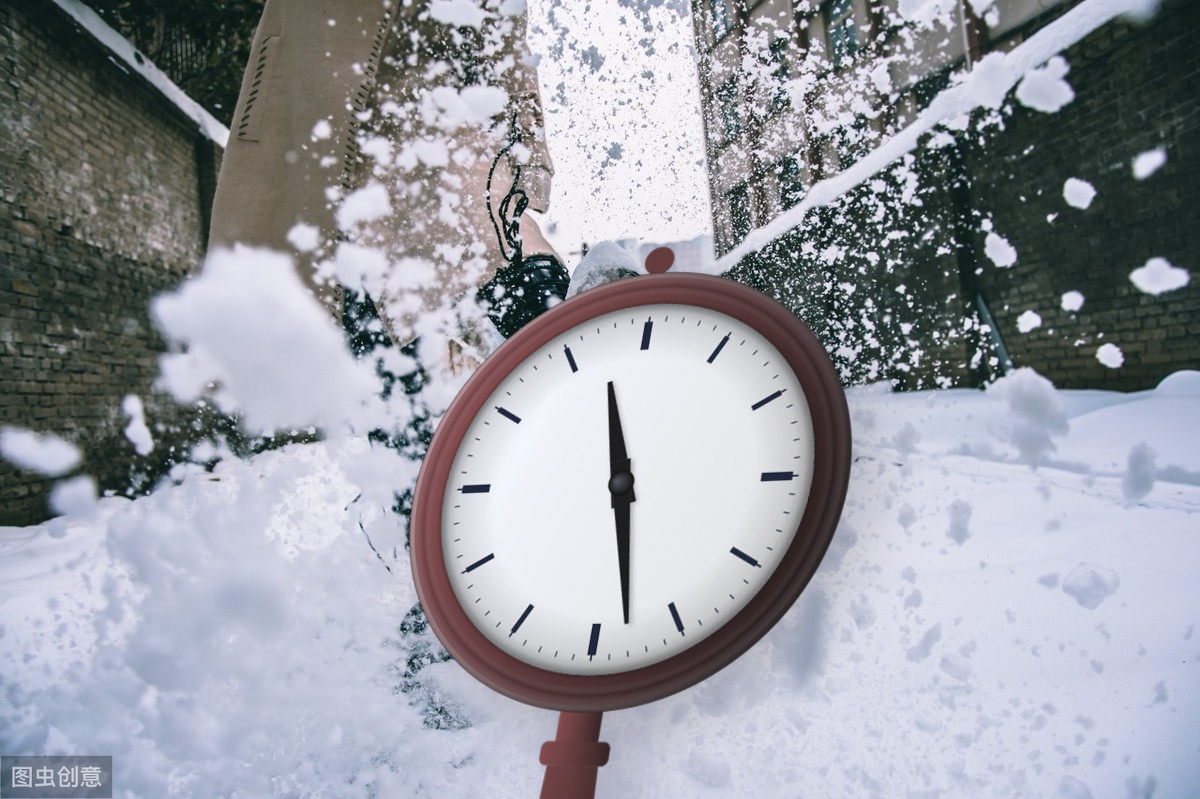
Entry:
11.28
